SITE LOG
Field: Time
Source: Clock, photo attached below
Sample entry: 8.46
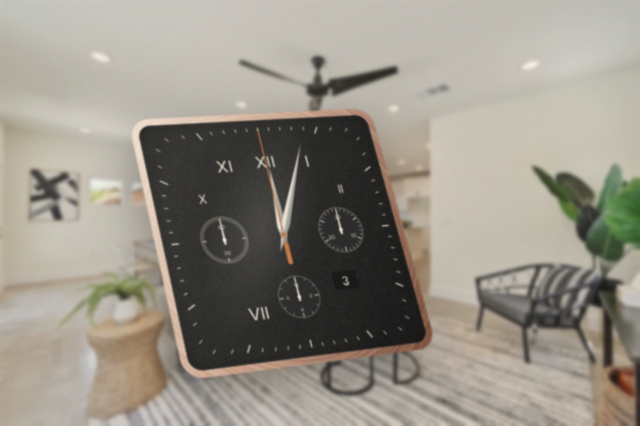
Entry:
12.04
